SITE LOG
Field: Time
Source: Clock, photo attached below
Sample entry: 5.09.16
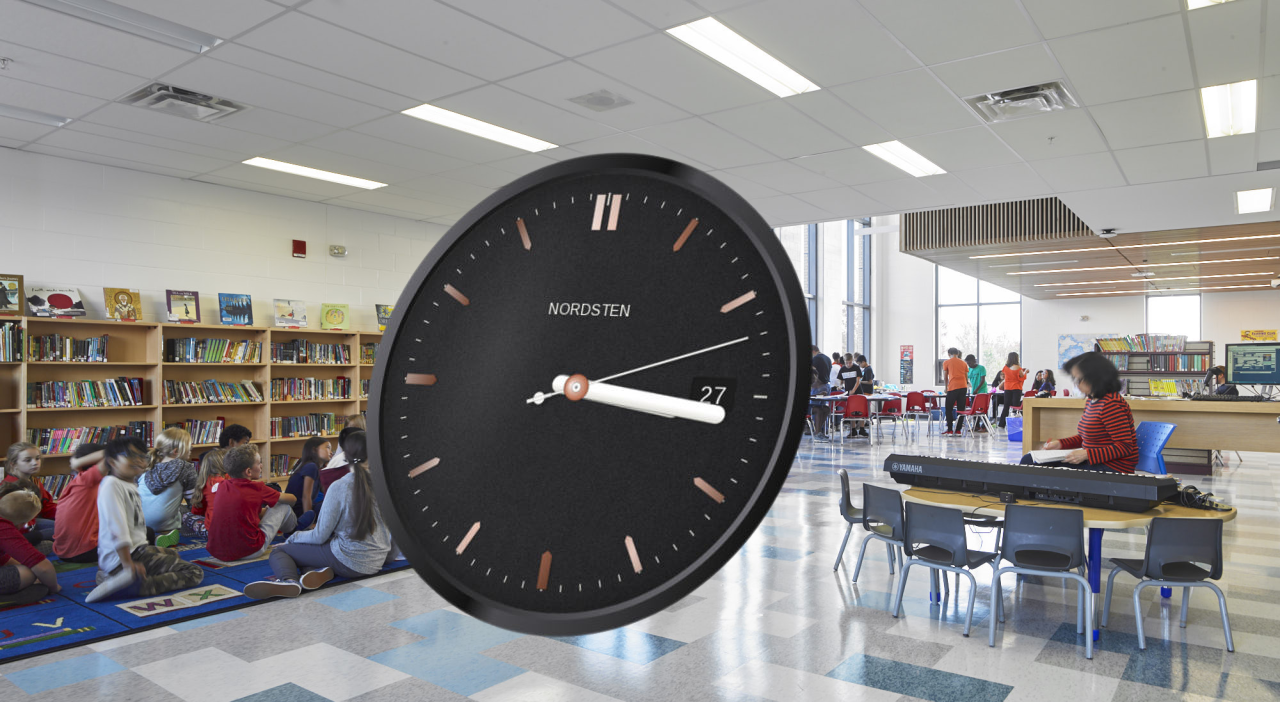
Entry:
3.16.12
